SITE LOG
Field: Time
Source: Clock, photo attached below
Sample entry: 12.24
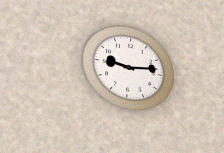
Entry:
9.13
